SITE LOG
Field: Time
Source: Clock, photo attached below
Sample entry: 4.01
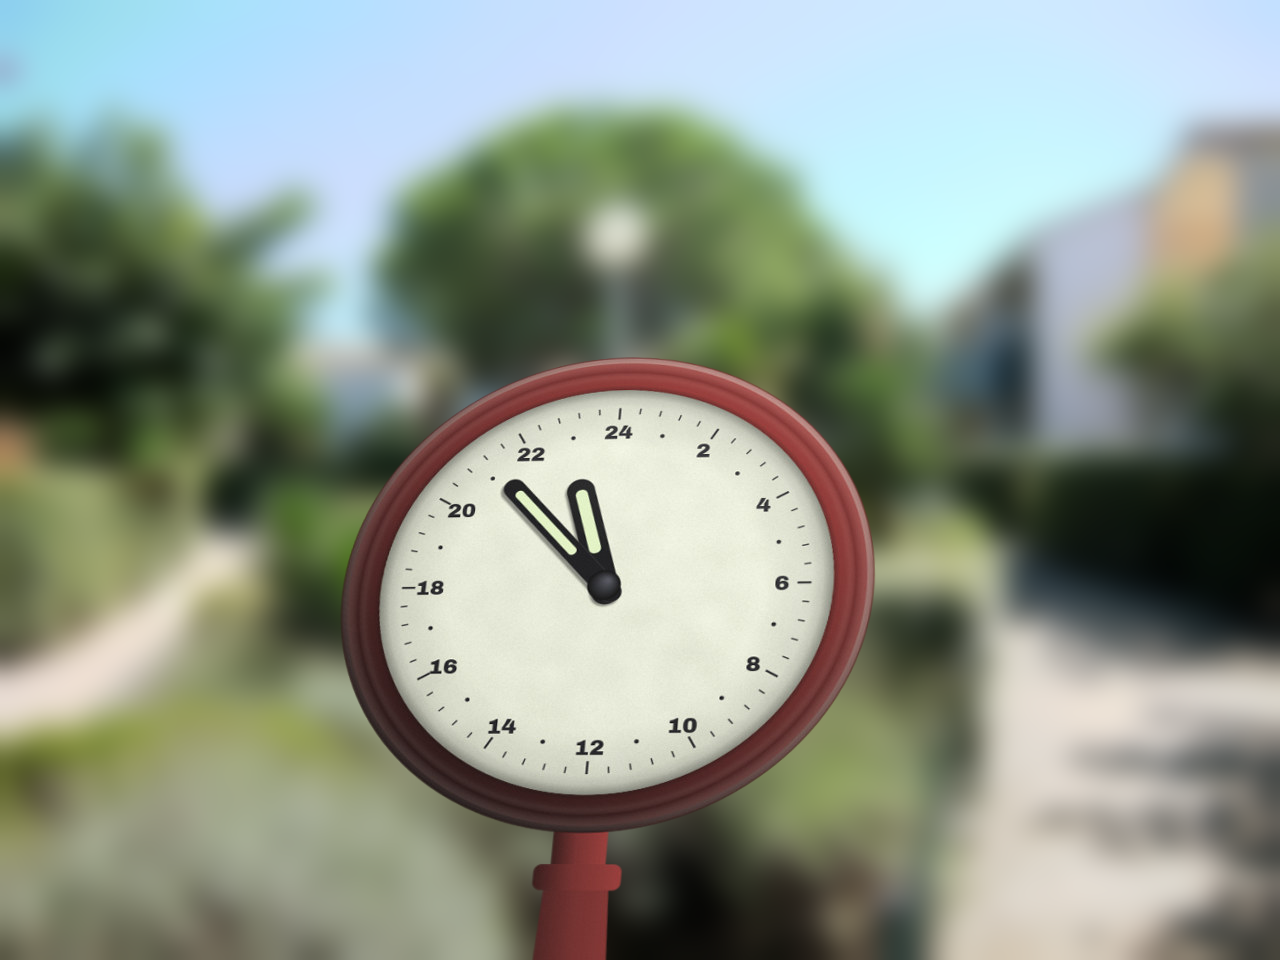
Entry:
22.53
